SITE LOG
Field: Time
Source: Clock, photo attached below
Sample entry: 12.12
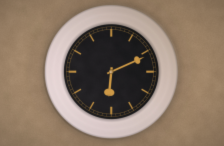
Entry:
6.11
